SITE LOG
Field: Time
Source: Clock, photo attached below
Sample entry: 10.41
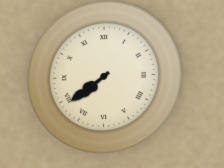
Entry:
7.39
